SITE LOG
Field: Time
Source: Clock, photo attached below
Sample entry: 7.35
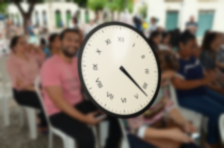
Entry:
4.22
